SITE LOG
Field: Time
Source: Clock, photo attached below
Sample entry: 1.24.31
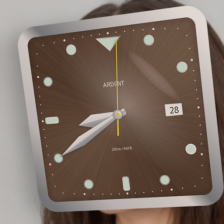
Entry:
8.40.01
